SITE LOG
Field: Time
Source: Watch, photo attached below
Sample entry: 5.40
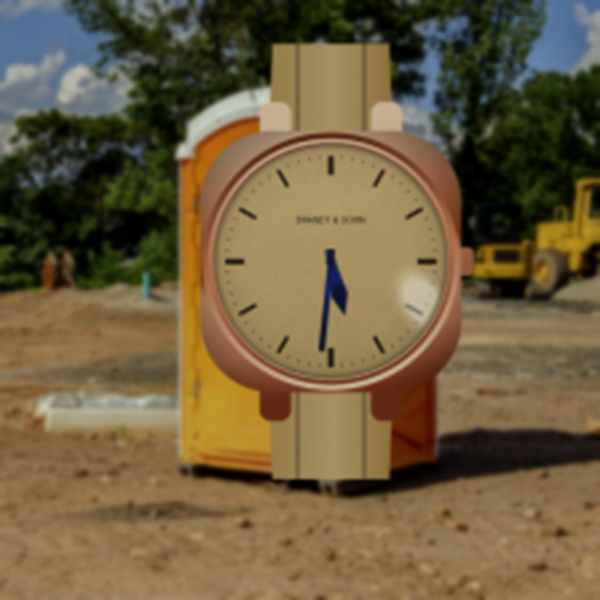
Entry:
5.31
